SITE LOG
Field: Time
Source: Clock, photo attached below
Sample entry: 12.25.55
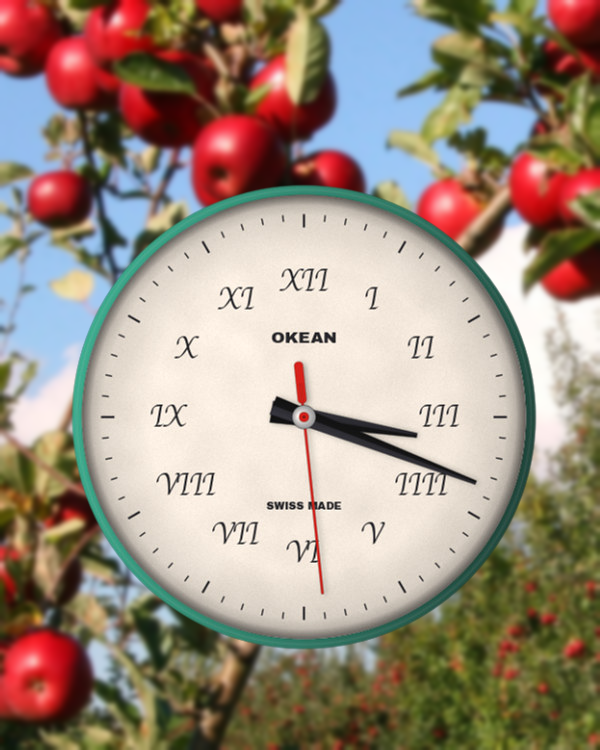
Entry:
3.18.29
